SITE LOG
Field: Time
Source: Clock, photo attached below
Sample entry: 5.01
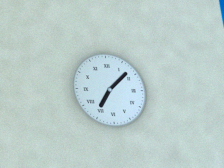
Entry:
7.08
